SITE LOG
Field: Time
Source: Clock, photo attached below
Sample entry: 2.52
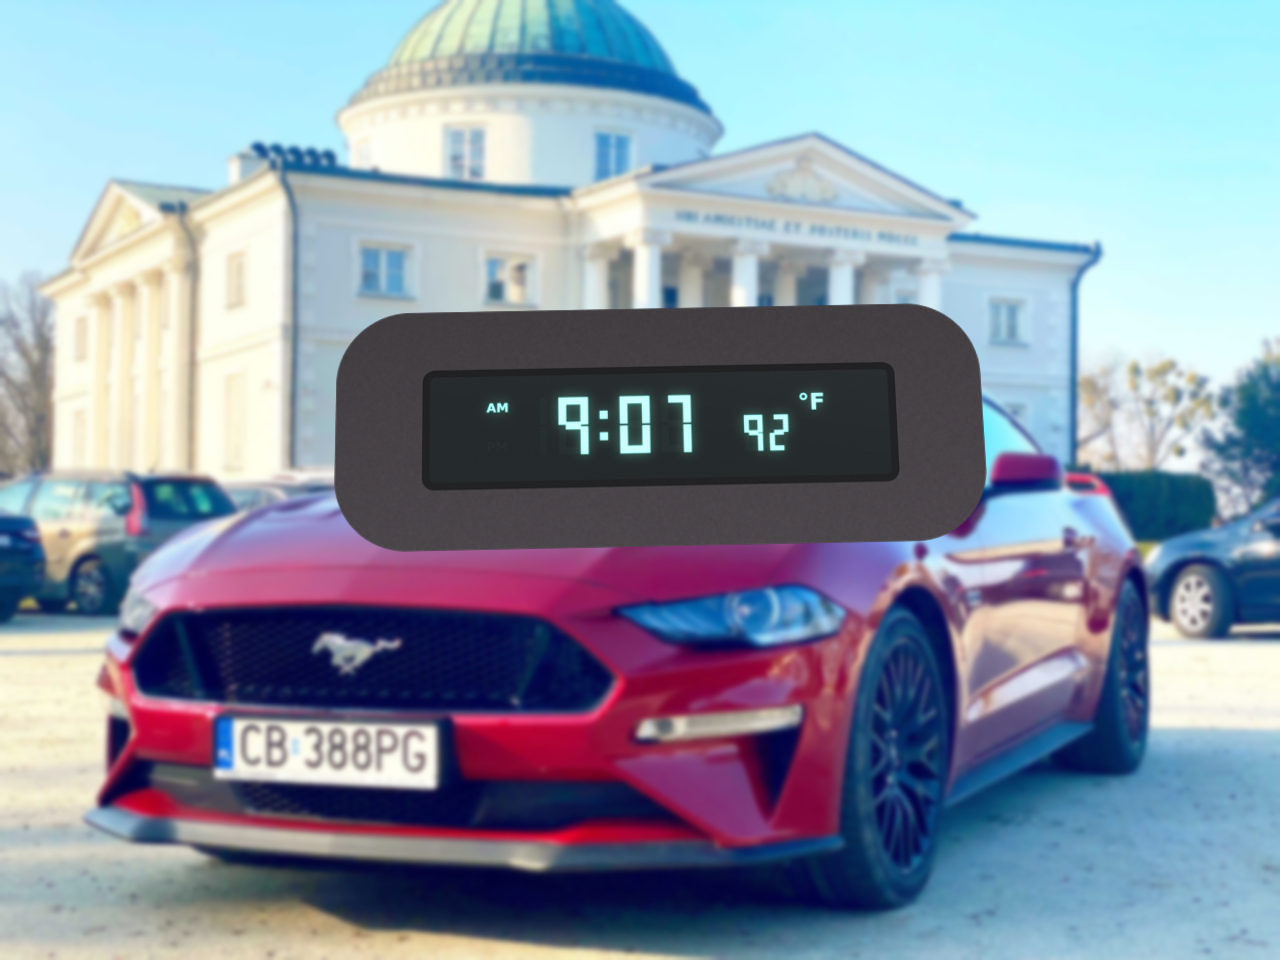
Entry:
9.07
